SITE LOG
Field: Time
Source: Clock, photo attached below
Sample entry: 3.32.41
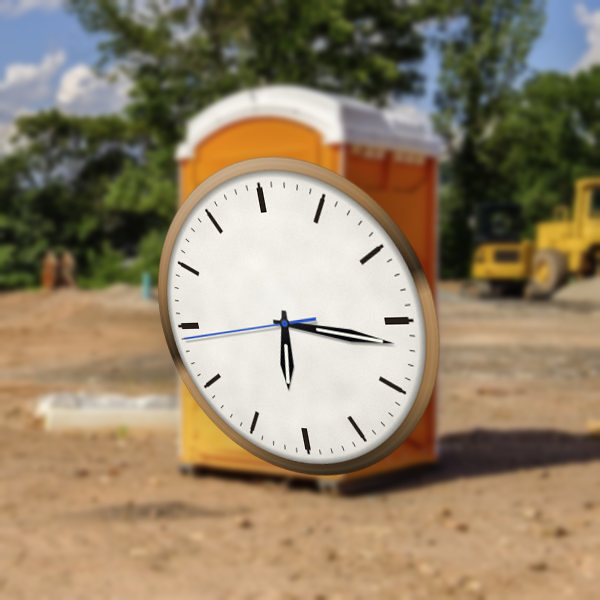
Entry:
6.16.44
